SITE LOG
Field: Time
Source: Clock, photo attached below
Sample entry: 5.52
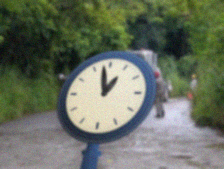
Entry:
12.58
